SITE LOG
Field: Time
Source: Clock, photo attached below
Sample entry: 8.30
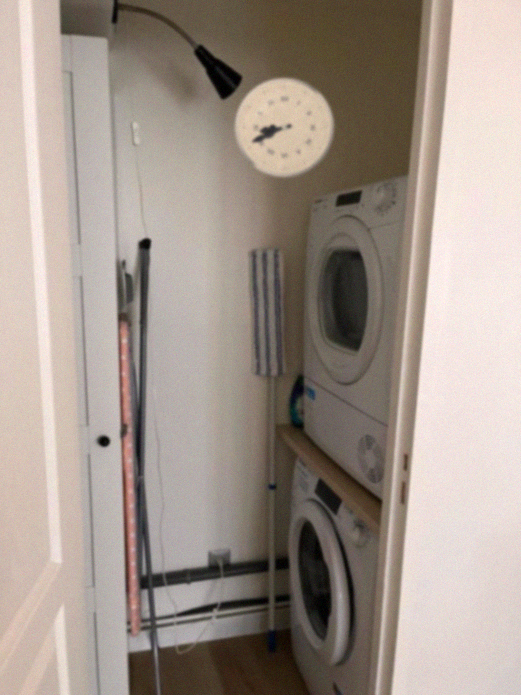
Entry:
8.41
